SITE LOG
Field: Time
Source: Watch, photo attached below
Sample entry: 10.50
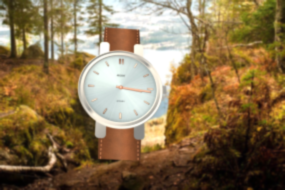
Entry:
3.16
